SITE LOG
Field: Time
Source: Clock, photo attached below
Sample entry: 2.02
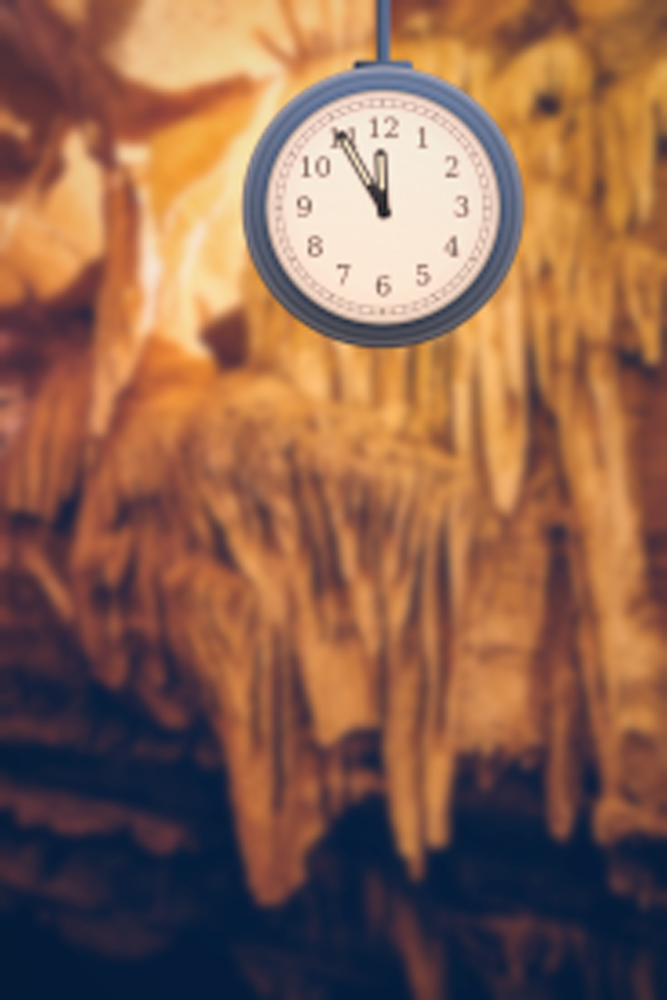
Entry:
11.55
